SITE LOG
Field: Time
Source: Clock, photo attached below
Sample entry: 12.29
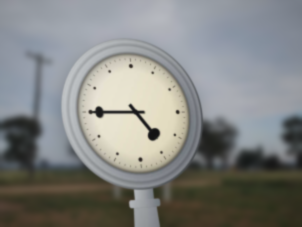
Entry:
4.45
